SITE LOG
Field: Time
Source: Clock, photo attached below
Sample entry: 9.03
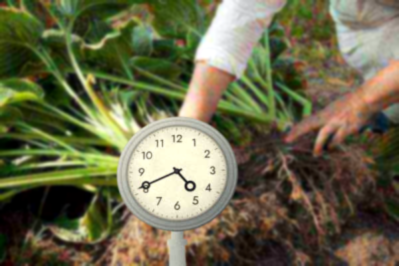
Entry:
4.41
